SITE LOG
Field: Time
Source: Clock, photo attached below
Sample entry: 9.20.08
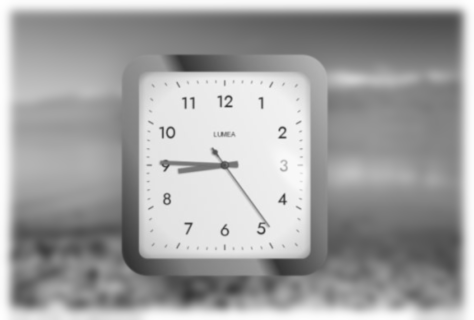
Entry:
8.45.24
